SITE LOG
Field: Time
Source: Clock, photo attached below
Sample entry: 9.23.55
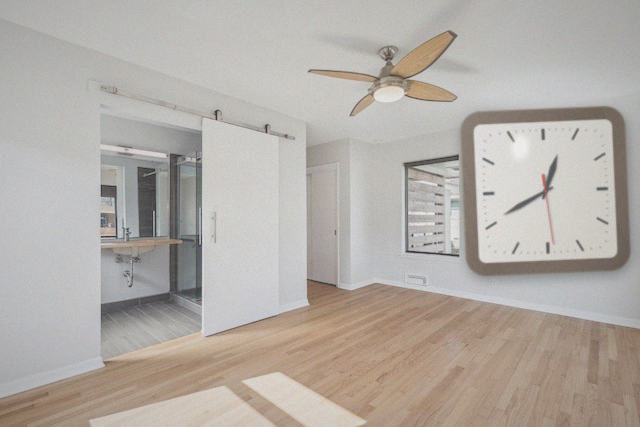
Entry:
12.40.29
